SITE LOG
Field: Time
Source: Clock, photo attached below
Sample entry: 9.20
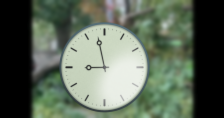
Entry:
8.58
